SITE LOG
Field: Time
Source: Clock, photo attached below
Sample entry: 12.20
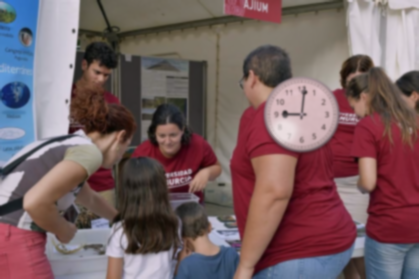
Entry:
9.01
